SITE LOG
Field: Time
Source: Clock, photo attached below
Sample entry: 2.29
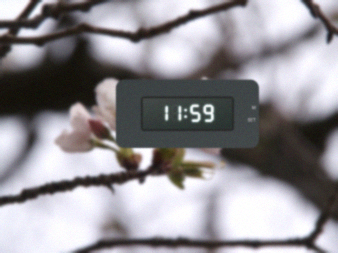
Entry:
11.59
